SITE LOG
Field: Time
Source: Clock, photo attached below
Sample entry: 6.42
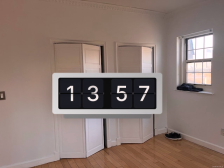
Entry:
13.57
